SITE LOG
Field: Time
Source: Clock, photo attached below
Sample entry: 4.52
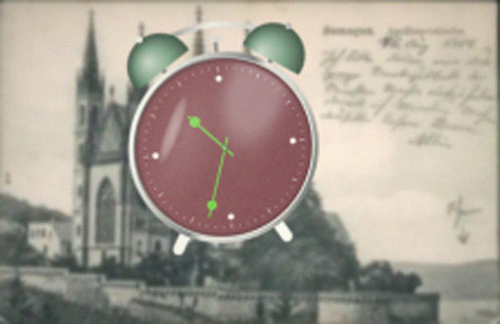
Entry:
10.33
